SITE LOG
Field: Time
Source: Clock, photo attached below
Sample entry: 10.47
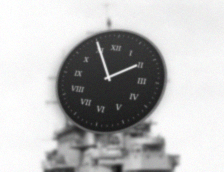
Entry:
1.55
